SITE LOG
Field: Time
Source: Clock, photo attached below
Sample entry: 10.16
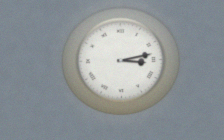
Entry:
3.13
